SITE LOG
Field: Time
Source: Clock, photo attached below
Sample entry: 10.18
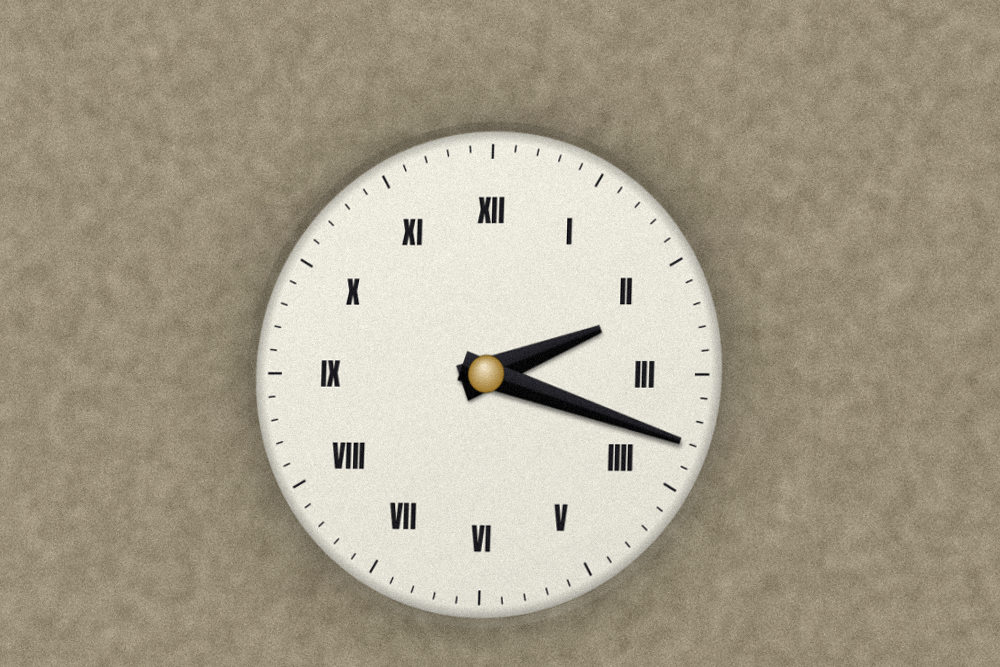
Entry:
2.18
